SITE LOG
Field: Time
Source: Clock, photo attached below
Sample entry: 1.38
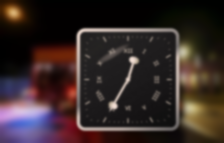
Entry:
12.35
